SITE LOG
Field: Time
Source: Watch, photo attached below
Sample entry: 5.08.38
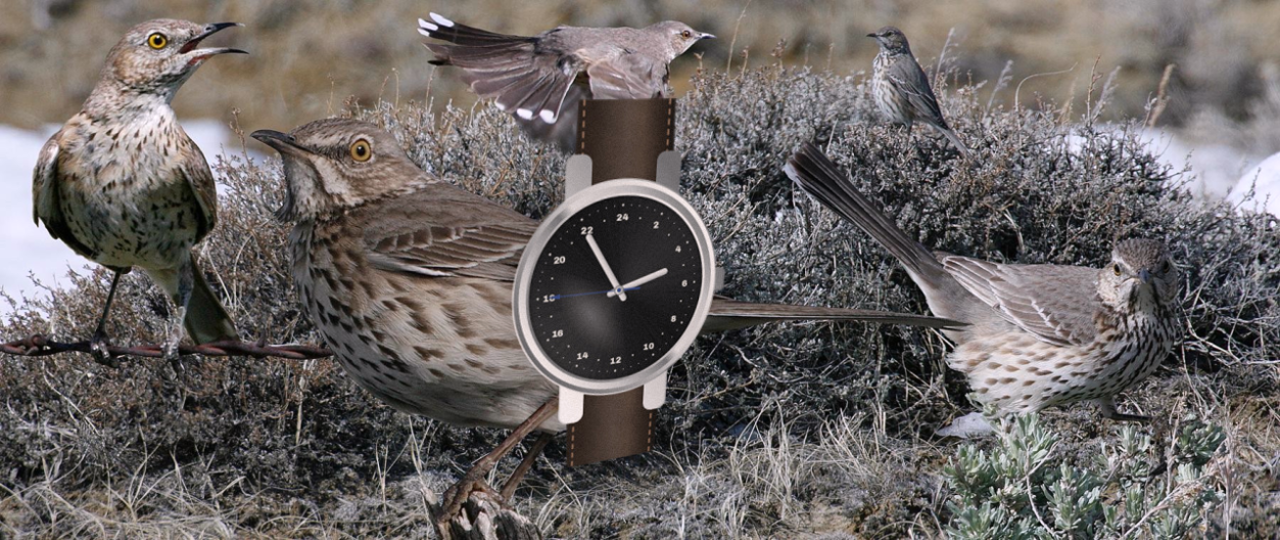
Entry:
4.54.45
